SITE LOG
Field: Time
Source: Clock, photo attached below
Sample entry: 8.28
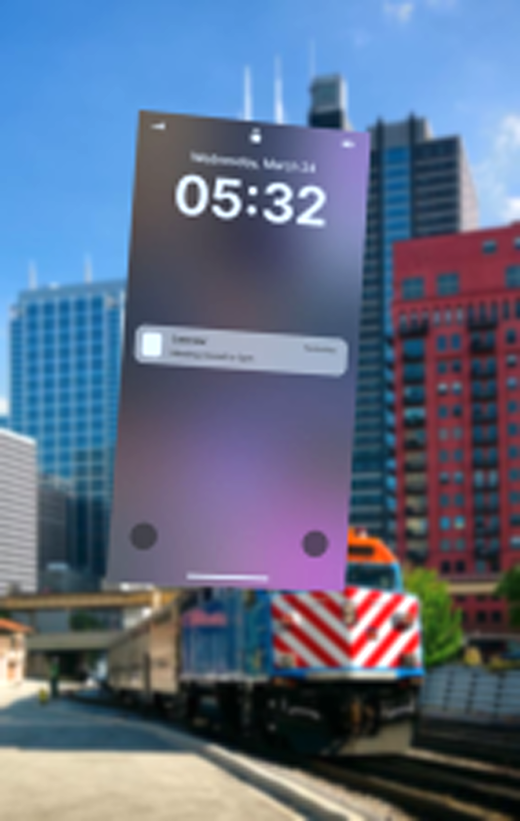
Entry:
5.32
